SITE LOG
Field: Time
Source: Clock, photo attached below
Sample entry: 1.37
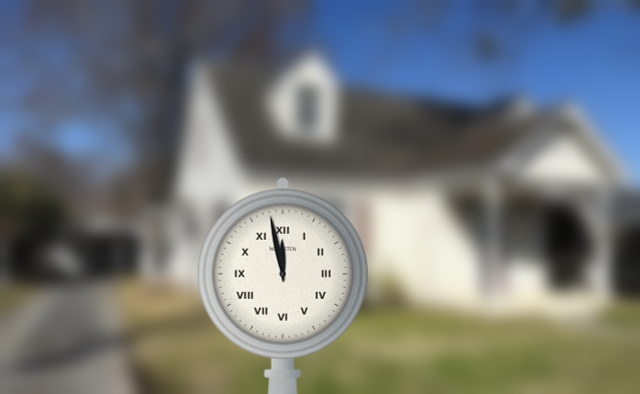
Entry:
11.58
